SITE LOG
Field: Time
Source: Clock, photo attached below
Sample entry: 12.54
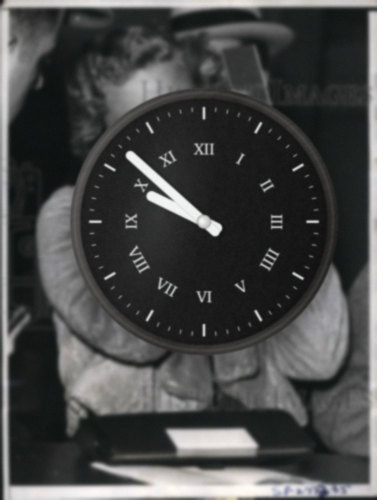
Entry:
9.52
